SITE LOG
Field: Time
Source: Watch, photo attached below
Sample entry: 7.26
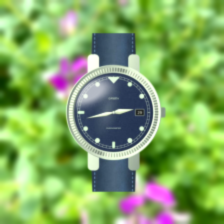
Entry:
2.43
